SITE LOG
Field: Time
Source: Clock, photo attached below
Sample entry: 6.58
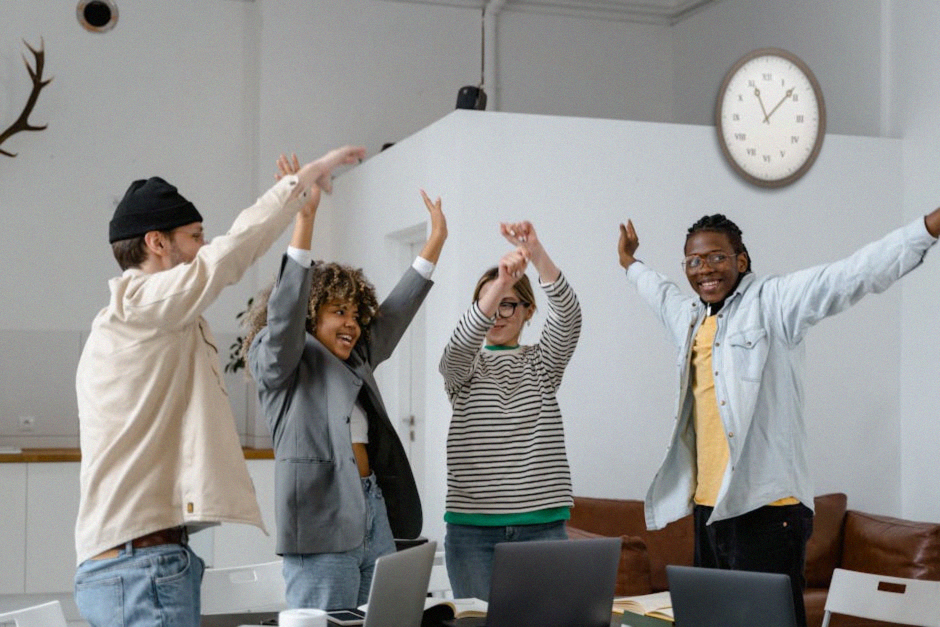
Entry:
11.08
